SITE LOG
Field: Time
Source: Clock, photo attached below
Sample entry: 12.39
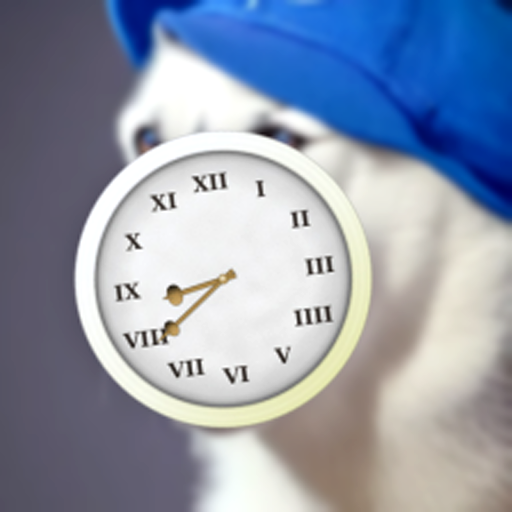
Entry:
8.39
